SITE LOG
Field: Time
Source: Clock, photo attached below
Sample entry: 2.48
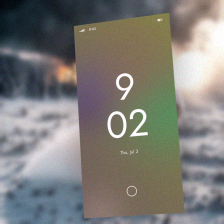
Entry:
9.02
